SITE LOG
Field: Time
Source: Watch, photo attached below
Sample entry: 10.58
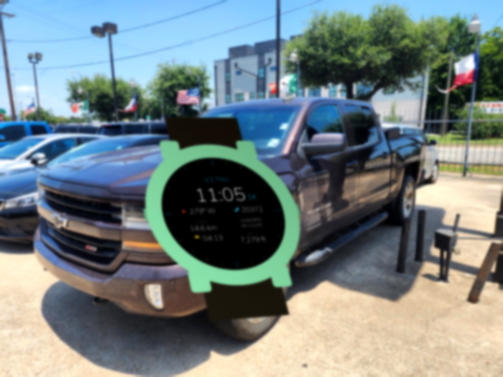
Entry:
11.05
